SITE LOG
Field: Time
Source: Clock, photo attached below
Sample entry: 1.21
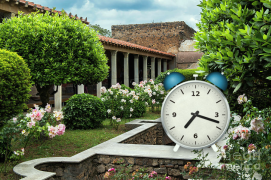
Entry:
7.18
